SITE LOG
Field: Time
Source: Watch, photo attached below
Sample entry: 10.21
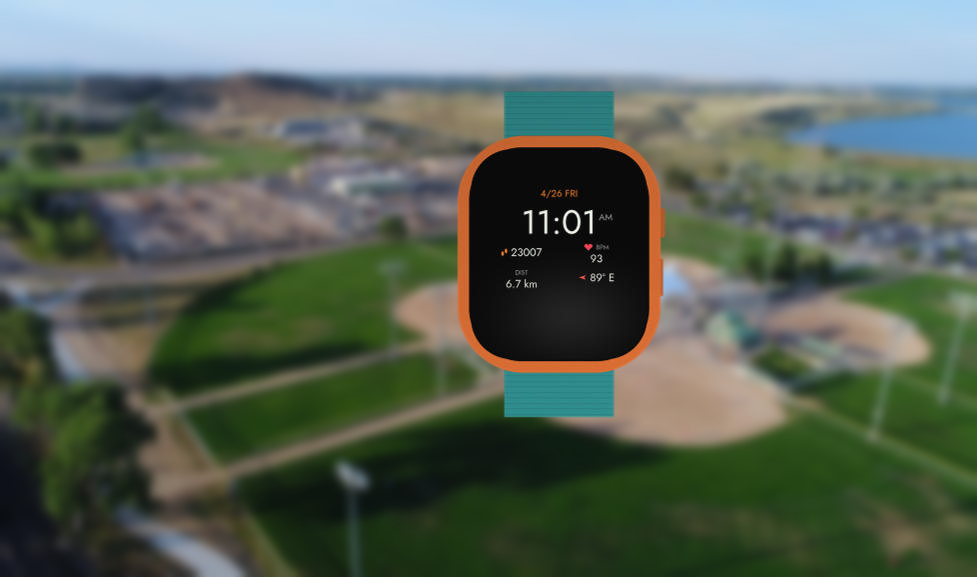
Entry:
11.01
